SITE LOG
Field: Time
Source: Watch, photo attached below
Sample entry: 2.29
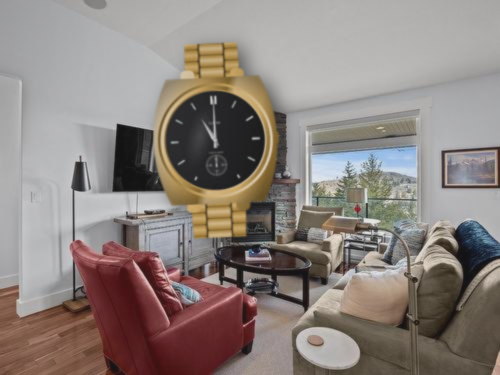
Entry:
11.00
